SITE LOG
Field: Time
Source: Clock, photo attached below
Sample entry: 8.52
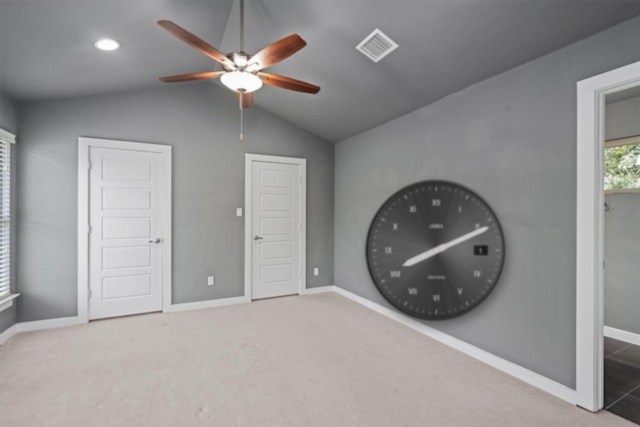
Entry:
8.11
